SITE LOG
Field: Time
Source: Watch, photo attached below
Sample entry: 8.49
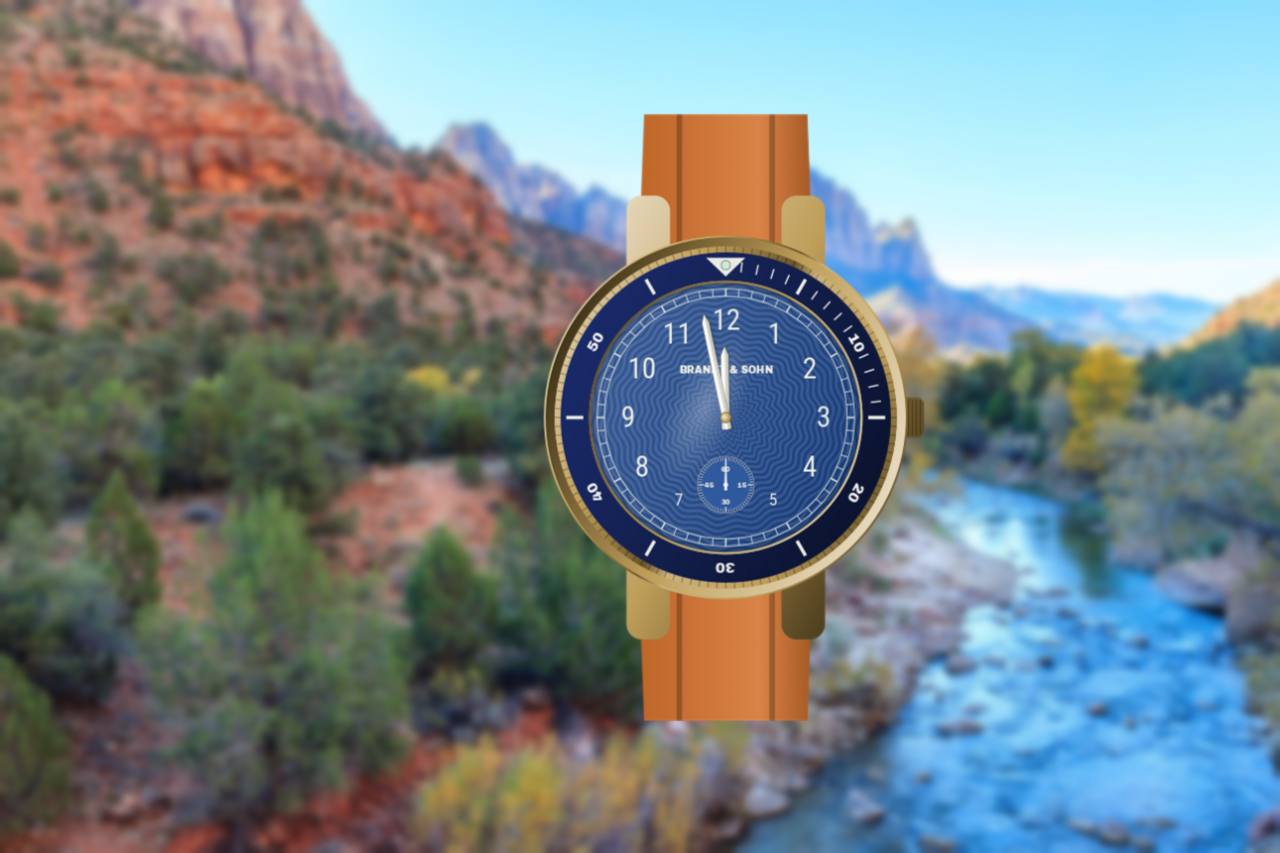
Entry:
11.58
